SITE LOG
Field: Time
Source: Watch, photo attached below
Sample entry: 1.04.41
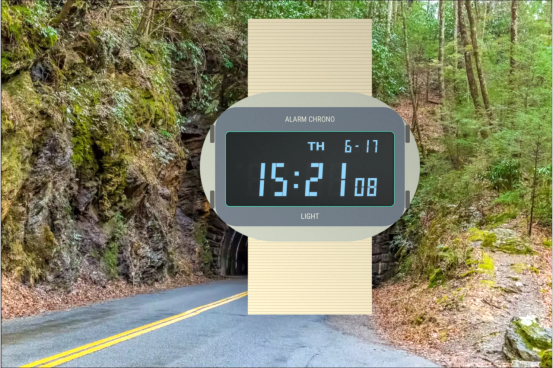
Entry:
15.21.08
